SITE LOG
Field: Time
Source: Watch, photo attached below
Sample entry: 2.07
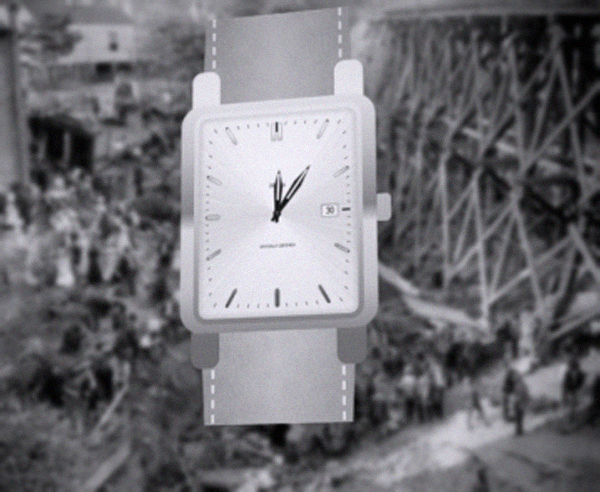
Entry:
12.06
